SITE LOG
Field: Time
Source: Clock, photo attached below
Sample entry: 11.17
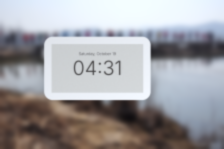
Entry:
4.31
